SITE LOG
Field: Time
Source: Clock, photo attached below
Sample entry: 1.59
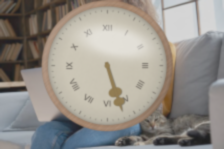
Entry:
5.27
